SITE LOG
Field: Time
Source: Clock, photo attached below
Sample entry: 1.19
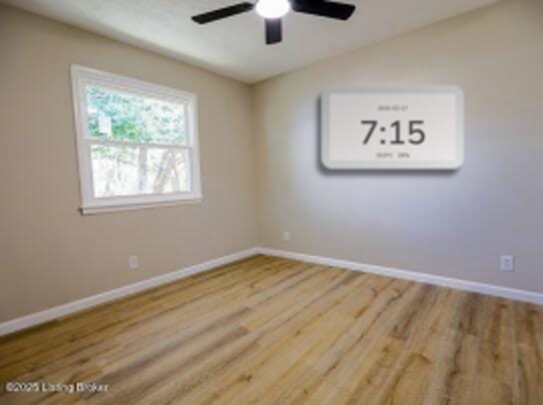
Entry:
7.15
